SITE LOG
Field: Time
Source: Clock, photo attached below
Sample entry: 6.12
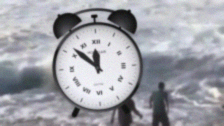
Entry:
11.52
